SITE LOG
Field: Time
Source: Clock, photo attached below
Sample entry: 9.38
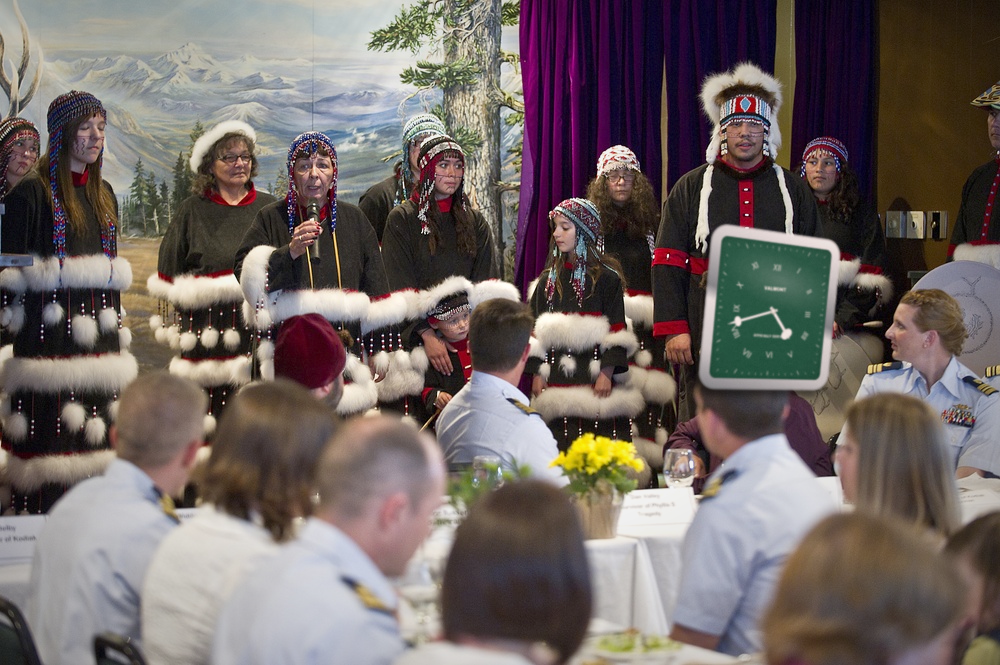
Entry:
4.42
